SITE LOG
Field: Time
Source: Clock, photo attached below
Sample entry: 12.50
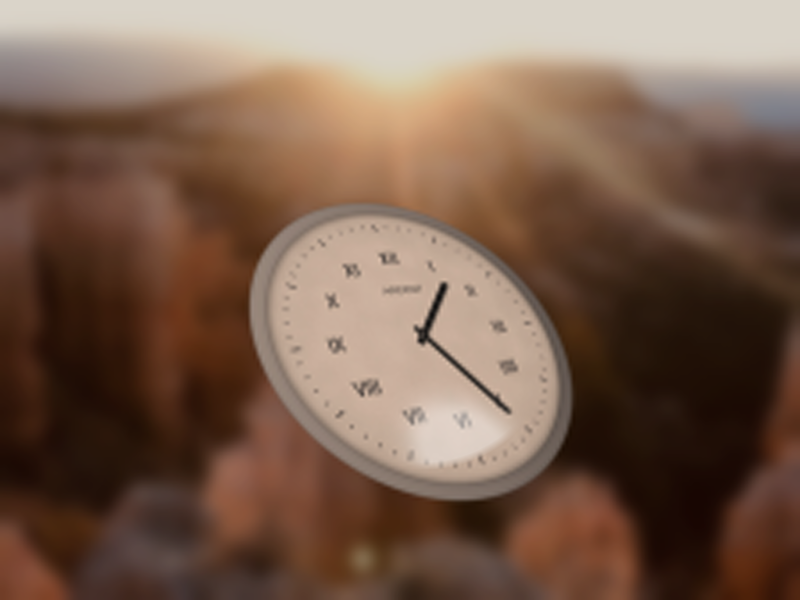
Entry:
1.25
